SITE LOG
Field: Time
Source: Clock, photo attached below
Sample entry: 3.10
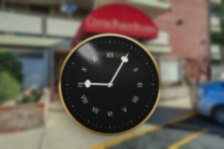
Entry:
9.05
